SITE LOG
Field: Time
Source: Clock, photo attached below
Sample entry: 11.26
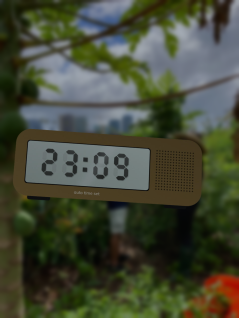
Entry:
23.09
